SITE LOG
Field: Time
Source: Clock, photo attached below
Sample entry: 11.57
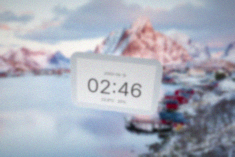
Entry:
2.46
